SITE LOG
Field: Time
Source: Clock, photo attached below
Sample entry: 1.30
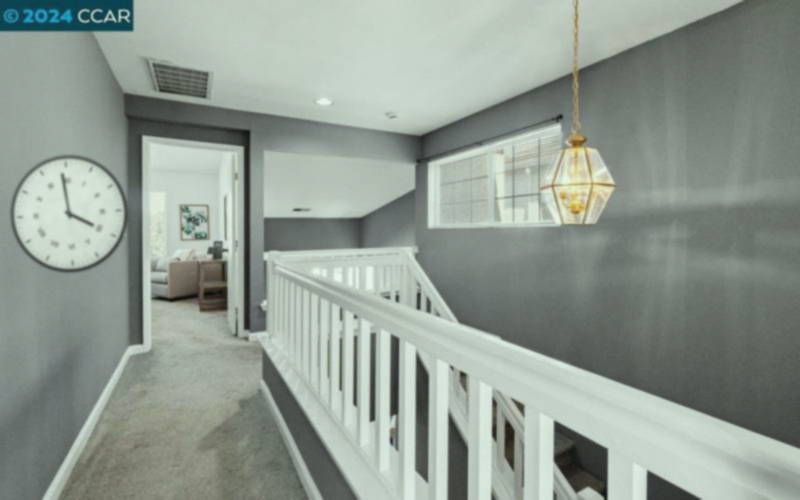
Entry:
3.59
